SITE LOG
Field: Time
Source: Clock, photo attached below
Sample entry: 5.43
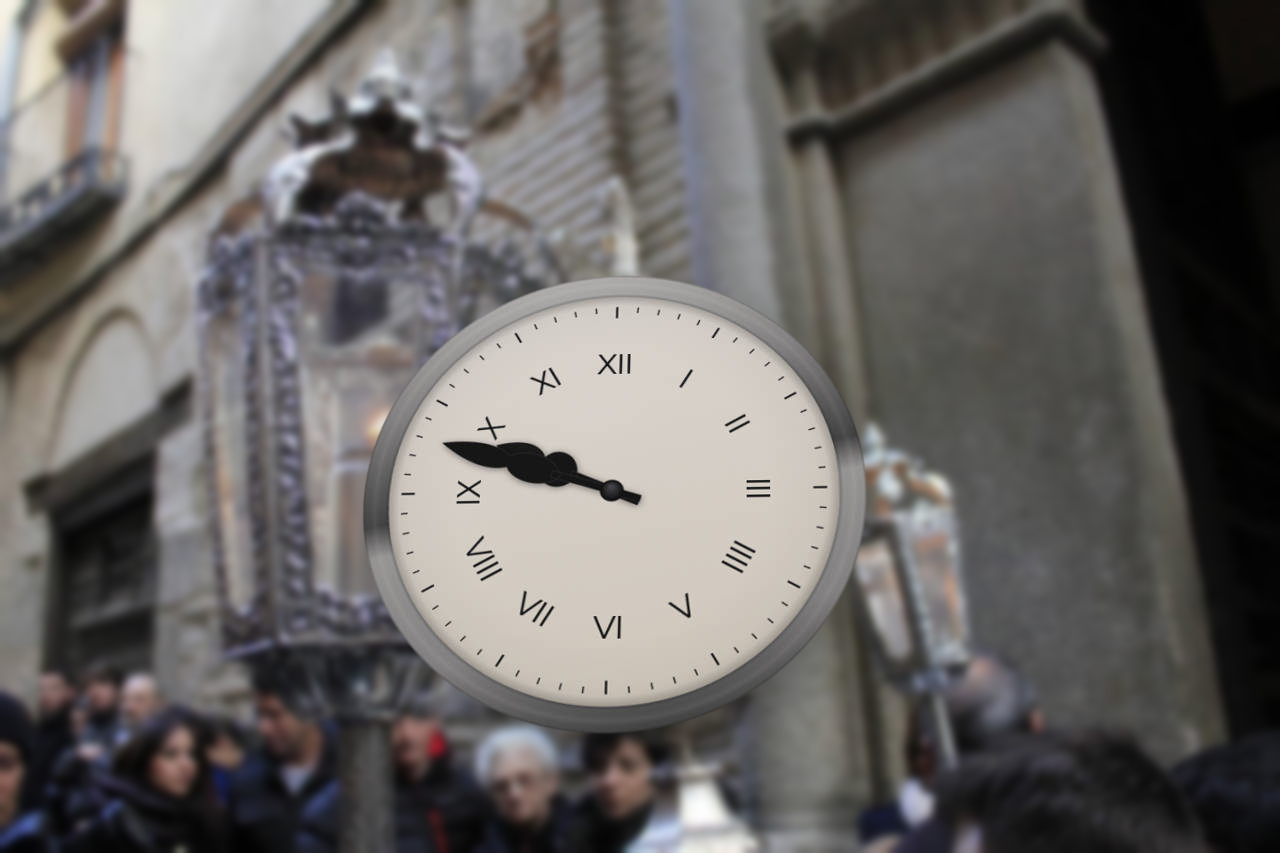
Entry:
9.48
